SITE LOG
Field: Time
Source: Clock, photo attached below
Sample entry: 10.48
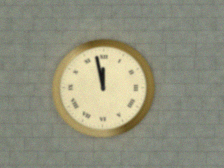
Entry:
11.58
